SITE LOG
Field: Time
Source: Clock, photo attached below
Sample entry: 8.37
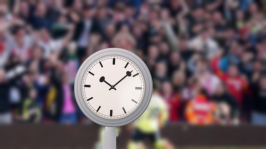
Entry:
10.08
